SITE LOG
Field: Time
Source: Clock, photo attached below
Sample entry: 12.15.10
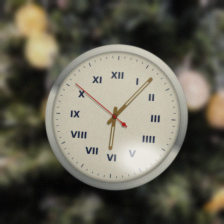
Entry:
6.06.51
